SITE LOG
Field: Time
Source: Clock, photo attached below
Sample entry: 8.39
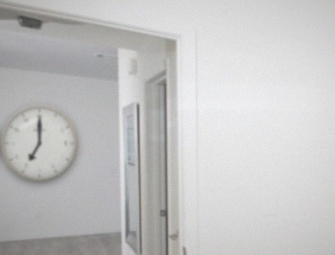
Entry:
7.00
